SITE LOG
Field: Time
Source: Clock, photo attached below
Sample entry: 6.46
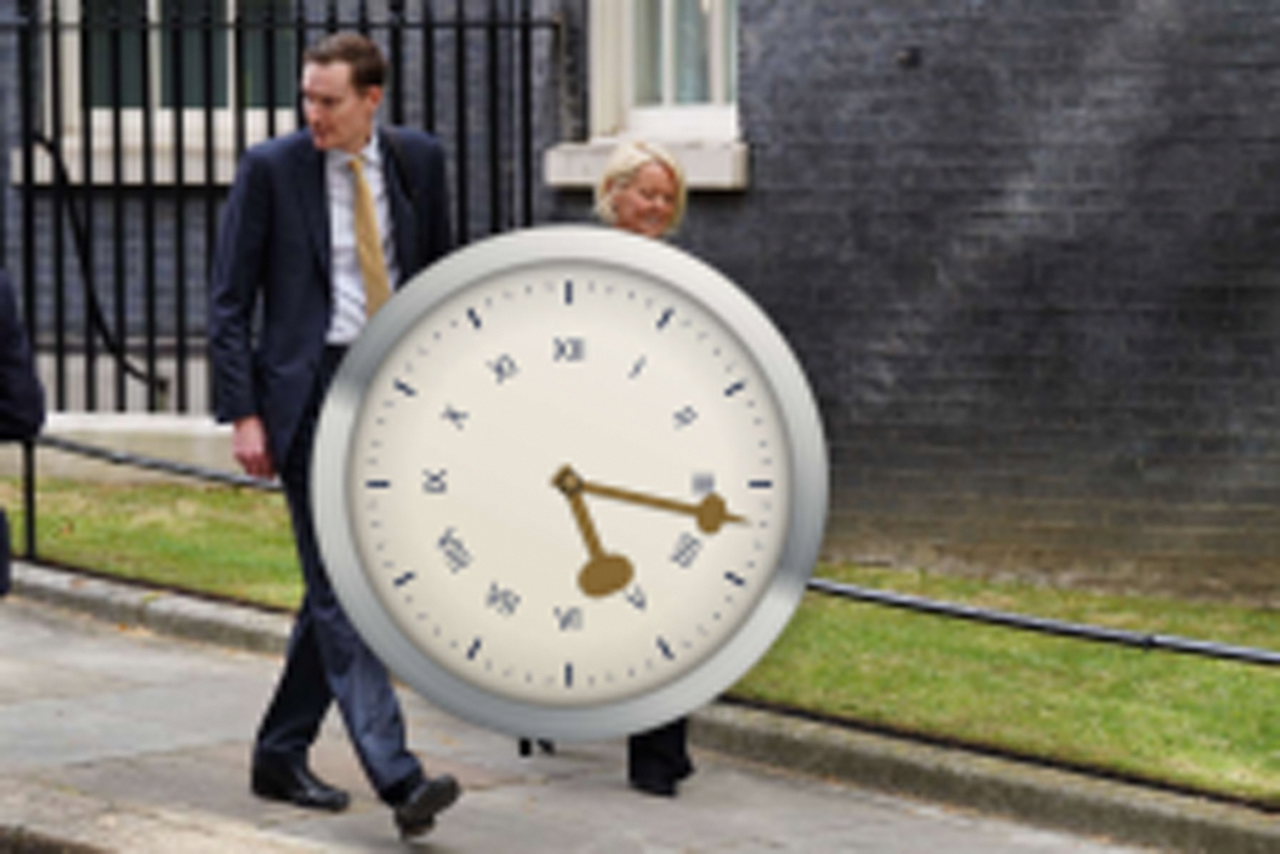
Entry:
5.17
